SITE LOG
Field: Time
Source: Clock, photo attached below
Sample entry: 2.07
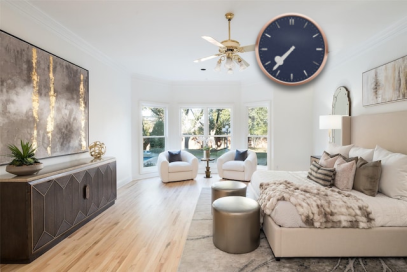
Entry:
7.37
